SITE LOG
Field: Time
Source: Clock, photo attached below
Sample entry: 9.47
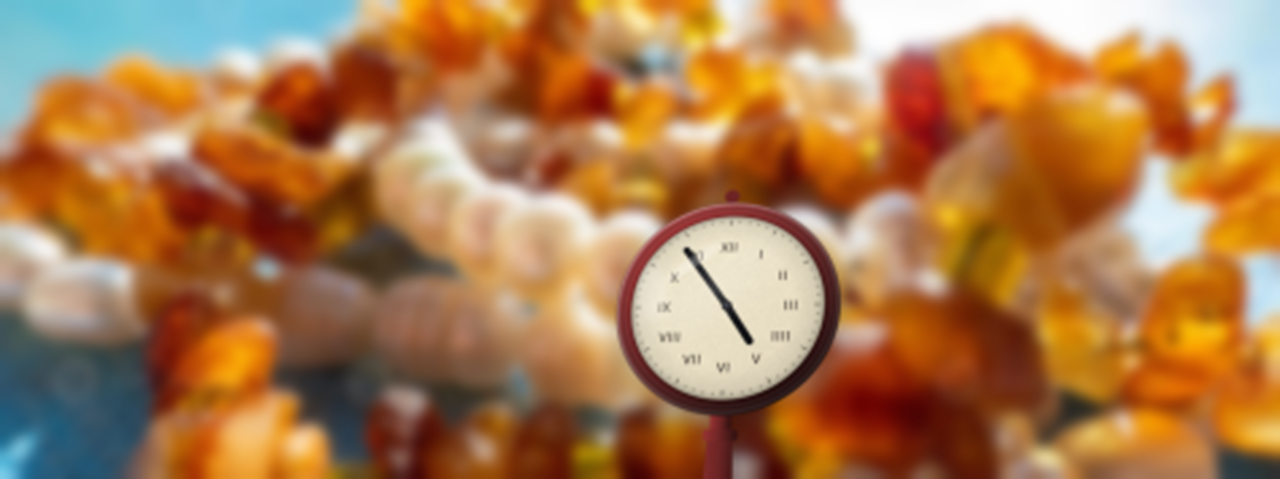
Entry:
4.54
